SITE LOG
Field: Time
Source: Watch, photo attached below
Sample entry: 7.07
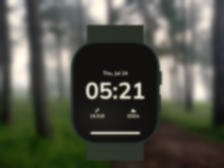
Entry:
5.21
